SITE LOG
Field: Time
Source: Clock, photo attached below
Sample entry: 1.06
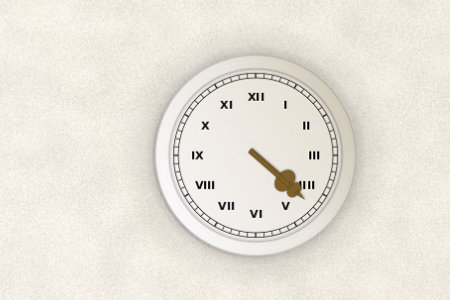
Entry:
4.22
